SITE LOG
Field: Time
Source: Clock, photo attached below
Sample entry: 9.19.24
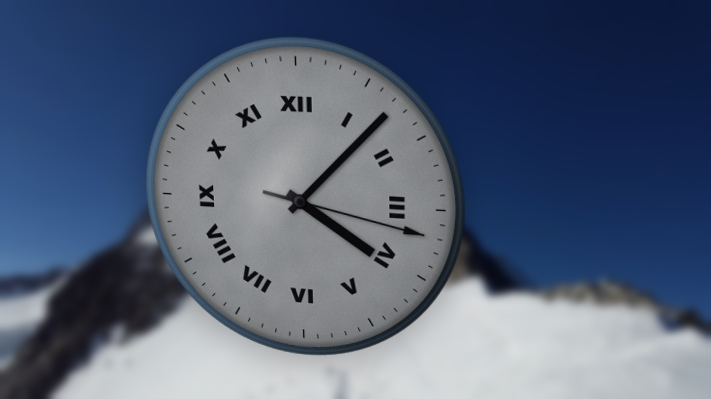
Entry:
4.07.17
